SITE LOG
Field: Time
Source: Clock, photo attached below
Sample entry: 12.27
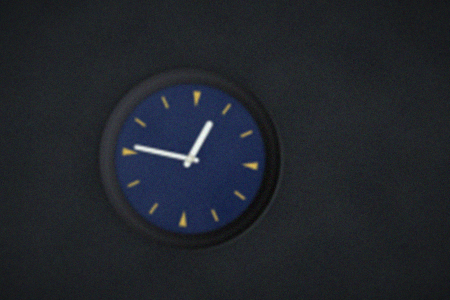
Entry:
12.46
